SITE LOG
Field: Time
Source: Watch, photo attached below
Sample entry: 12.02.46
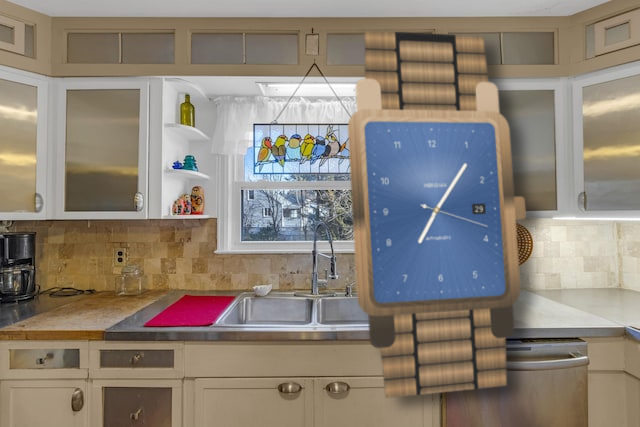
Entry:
7.06.18
